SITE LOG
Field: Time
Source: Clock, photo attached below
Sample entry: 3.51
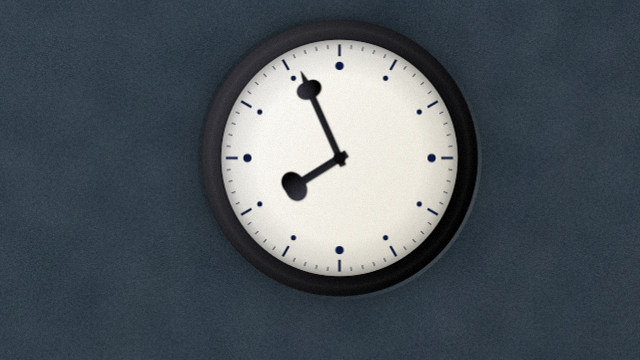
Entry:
7.56
